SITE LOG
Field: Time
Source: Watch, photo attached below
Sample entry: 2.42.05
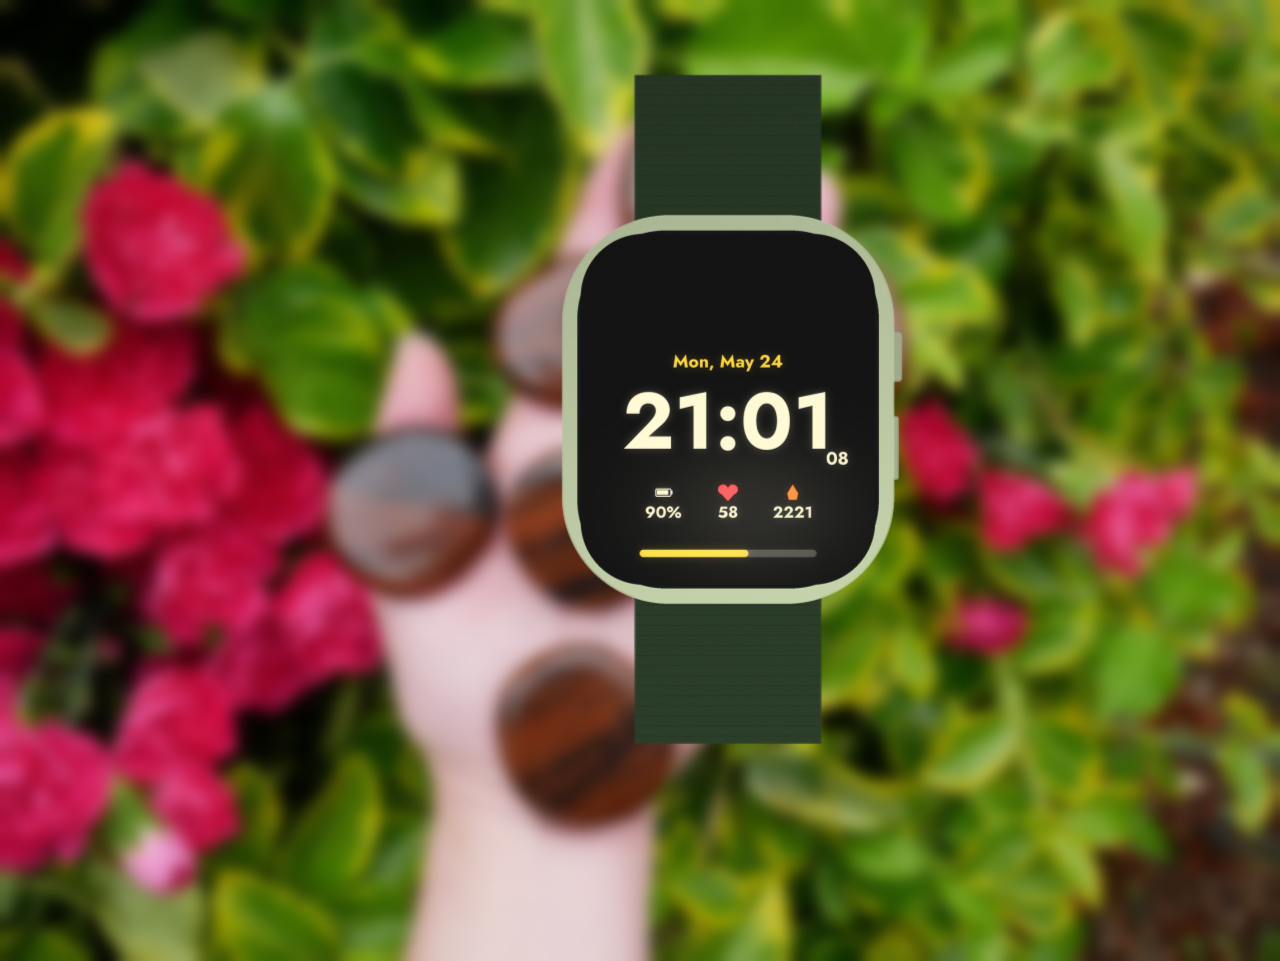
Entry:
21.01.08
